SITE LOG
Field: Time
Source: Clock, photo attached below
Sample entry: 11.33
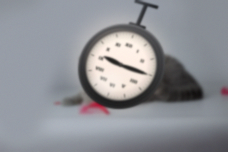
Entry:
9.15
